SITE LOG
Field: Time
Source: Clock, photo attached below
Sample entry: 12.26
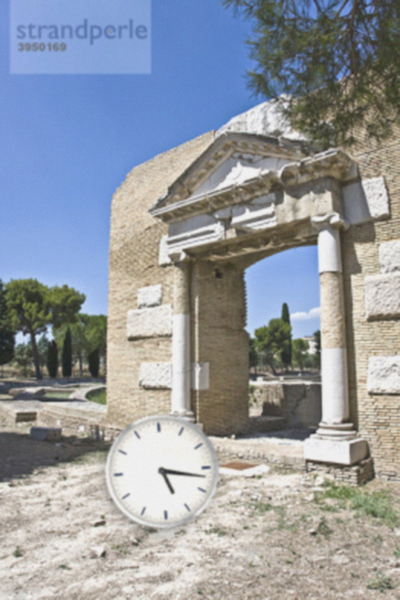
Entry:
5.17
